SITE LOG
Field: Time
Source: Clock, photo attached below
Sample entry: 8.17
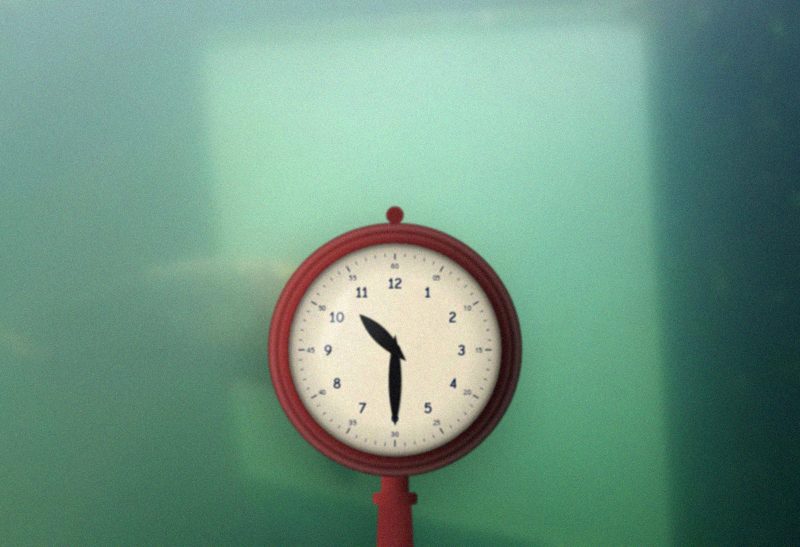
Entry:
10.30
